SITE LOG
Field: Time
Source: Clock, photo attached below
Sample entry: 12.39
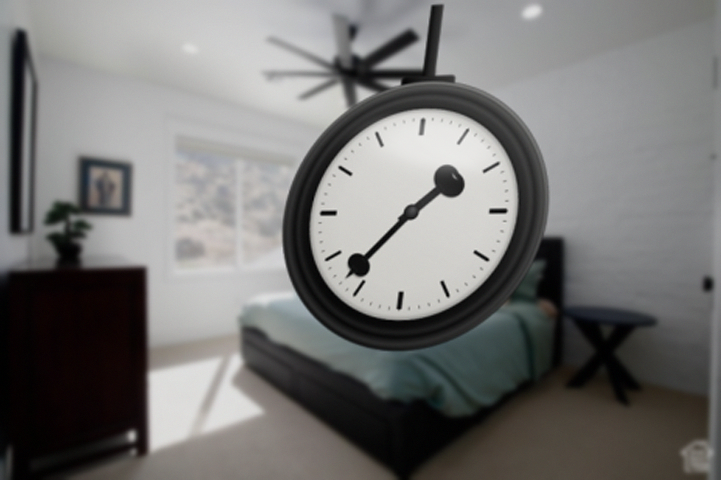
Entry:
1.37
